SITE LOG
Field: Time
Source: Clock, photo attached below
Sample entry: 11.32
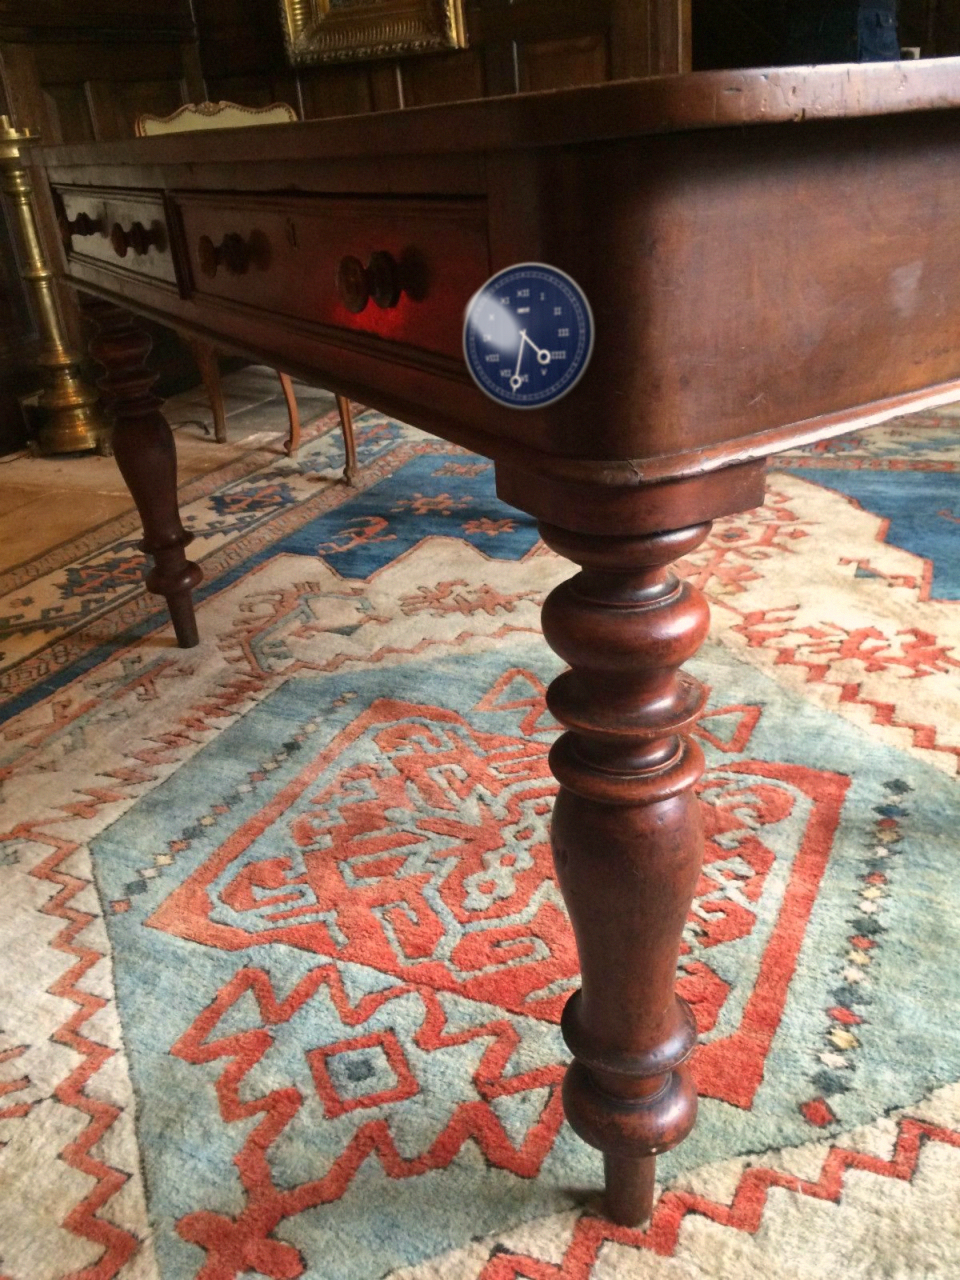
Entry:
4.32
